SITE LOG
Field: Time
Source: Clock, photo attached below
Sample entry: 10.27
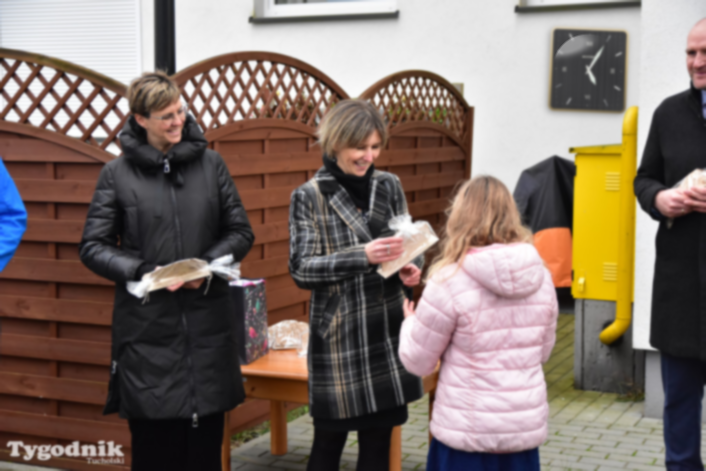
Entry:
5.05
